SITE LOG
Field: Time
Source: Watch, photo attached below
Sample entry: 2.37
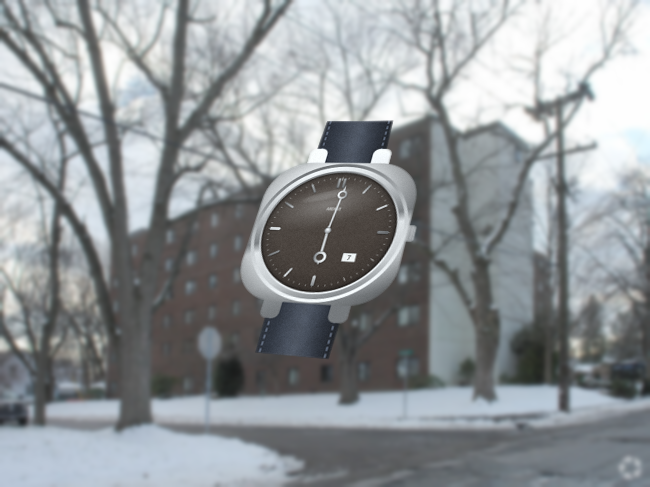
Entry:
6.01
